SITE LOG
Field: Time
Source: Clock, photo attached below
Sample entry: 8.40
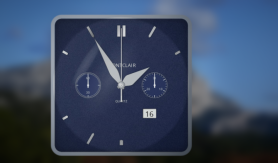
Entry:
1.55
